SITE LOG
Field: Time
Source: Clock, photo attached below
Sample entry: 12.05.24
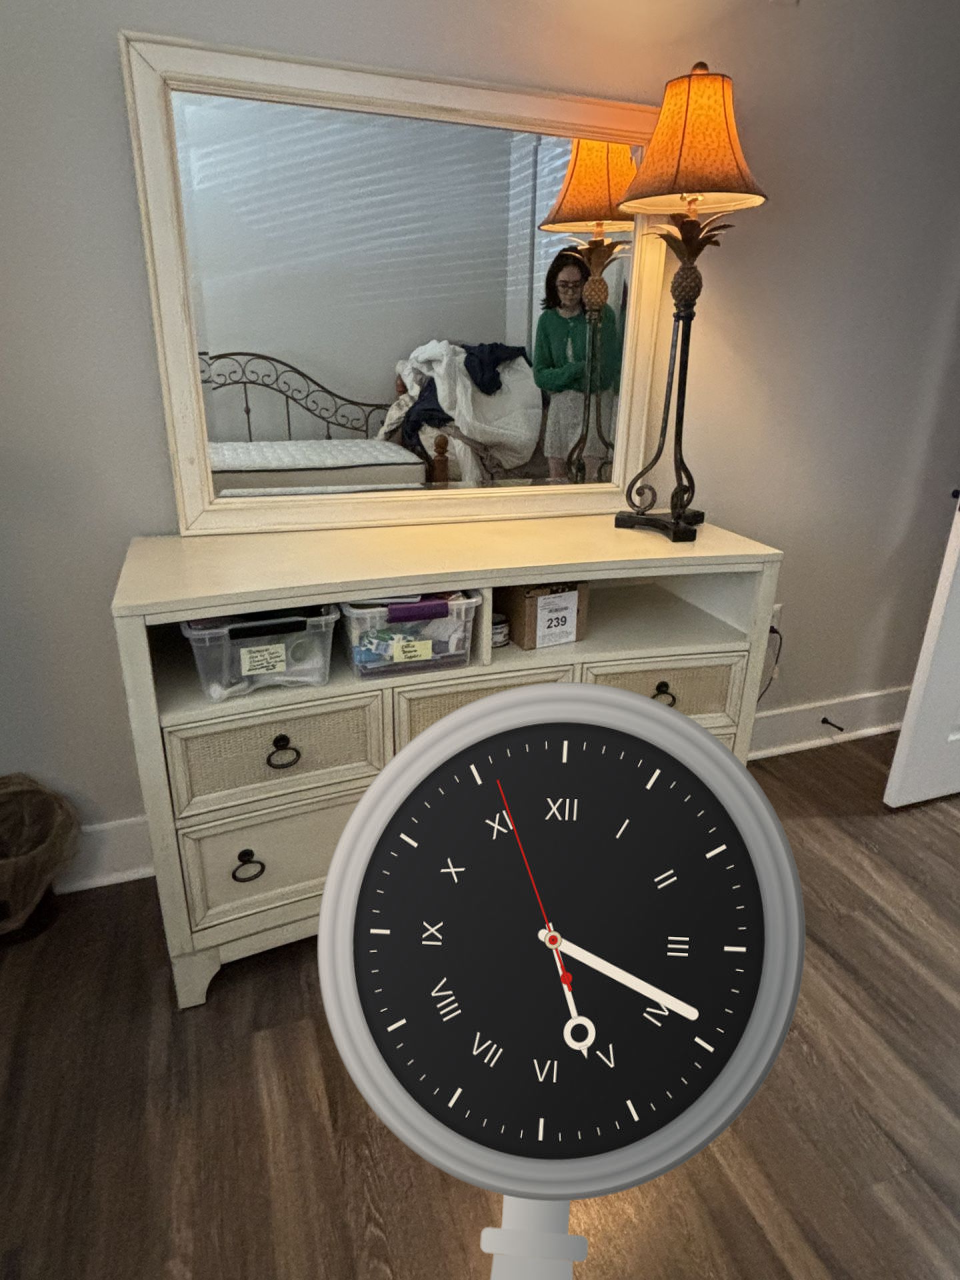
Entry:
5.18.56
